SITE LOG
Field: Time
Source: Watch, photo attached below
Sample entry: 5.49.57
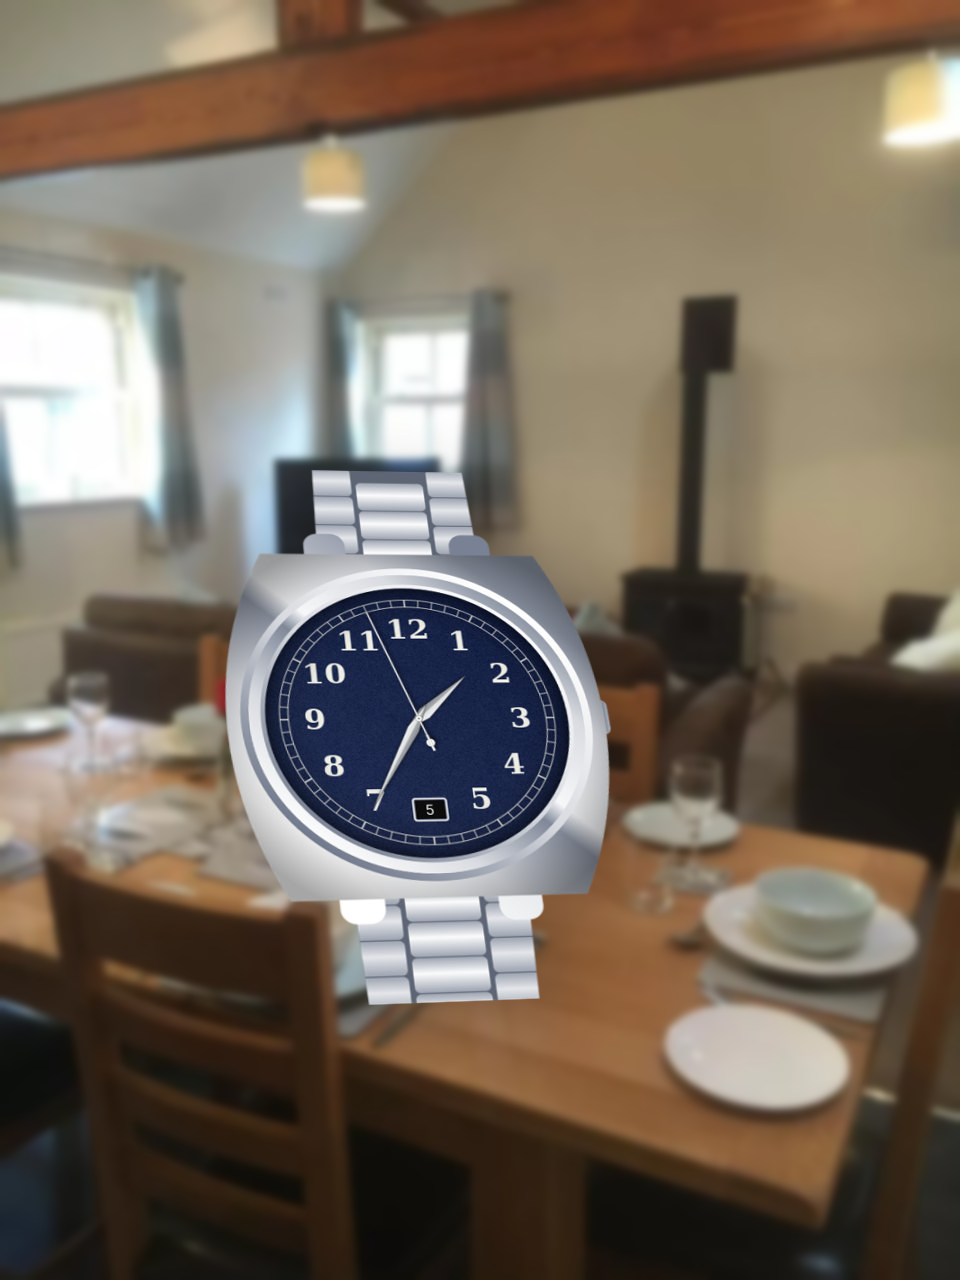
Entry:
1.34.57
